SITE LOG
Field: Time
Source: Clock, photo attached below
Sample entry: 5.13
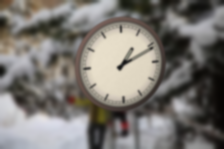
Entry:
1.11
